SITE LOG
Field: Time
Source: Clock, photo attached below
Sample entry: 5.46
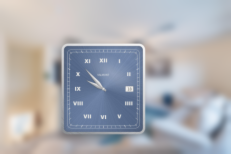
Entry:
9.53
